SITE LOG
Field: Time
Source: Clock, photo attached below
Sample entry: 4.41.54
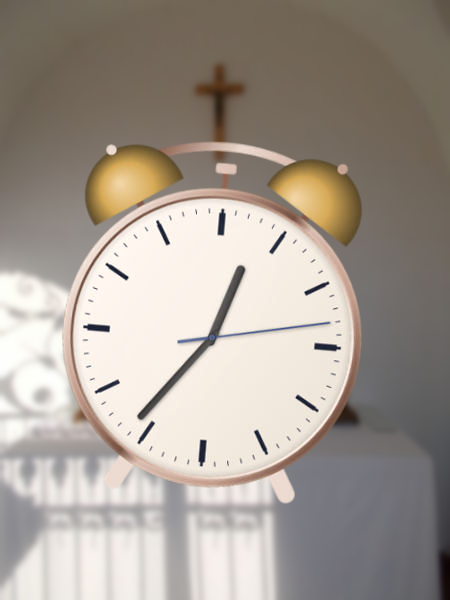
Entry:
12.36.13
